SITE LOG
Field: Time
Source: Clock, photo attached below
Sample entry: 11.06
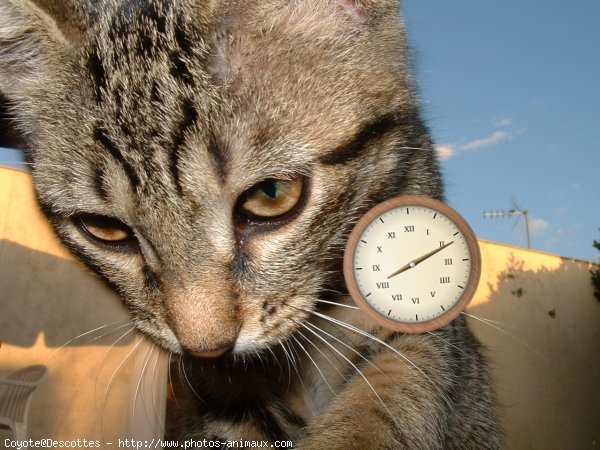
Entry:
8.11
